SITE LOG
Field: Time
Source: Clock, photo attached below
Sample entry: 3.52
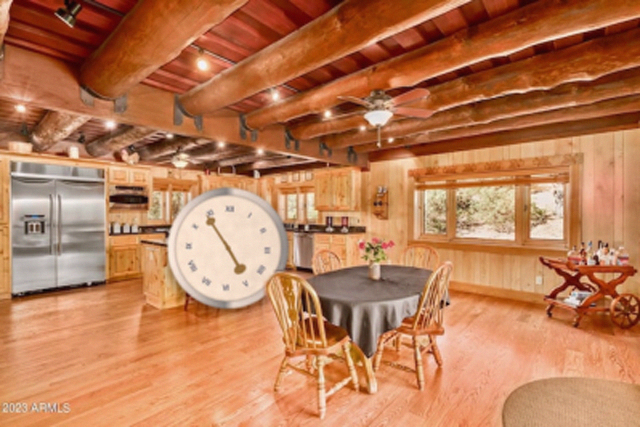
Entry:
4.54
